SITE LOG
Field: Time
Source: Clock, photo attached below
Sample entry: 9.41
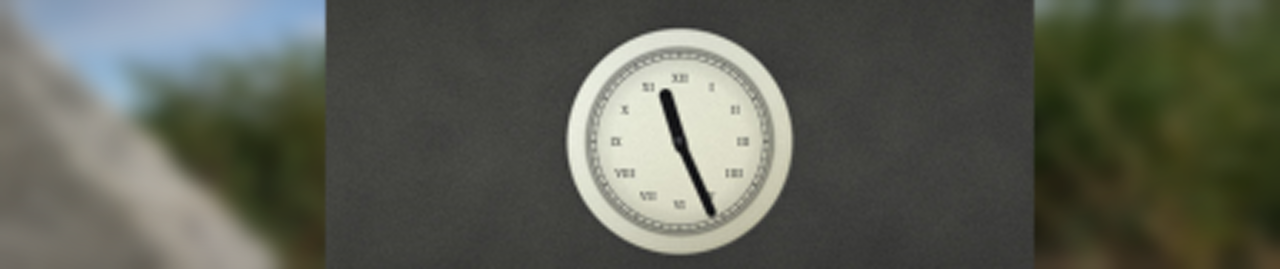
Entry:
11.26
